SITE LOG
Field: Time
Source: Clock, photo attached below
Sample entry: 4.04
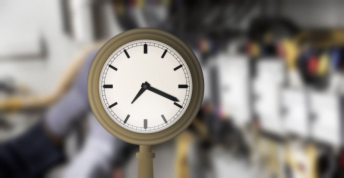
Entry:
7.19
